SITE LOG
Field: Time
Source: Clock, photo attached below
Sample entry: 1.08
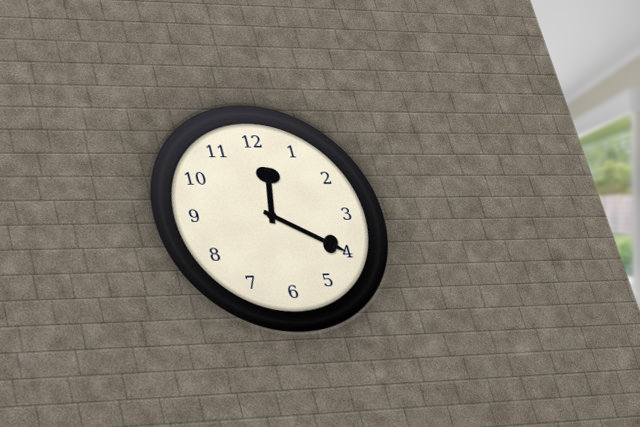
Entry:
12.20
